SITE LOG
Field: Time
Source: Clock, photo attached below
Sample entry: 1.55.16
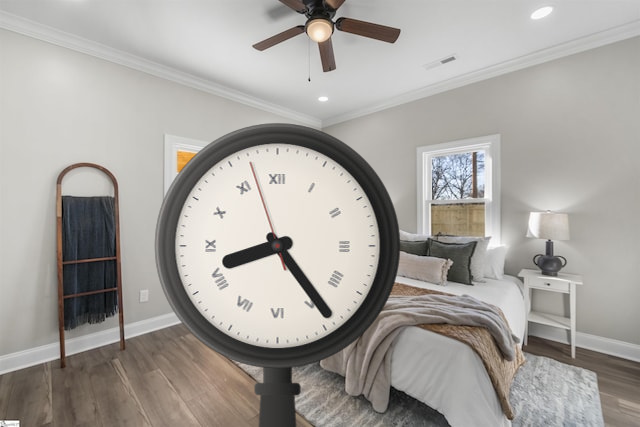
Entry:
8.23.57
